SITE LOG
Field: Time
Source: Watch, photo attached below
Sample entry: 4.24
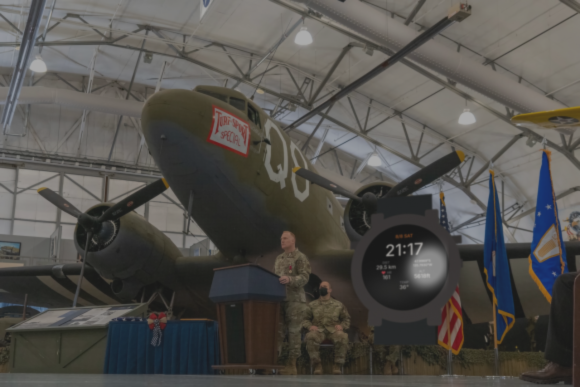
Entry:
21.17
